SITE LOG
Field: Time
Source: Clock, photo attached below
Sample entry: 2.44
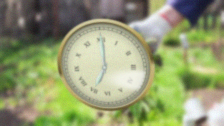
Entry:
7.00
